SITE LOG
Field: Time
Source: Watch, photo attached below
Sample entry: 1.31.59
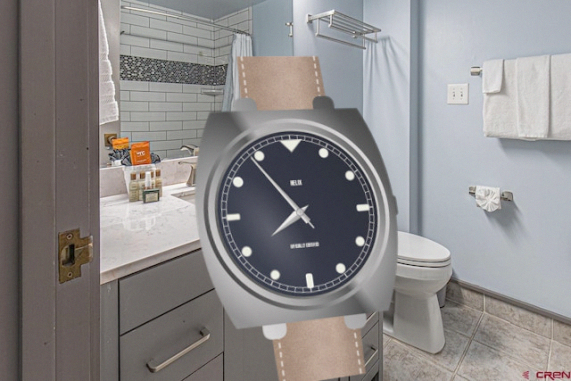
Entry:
7.53.54
